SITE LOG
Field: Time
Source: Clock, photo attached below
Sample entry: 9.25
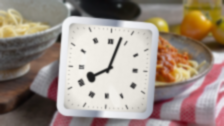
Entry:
8.03
